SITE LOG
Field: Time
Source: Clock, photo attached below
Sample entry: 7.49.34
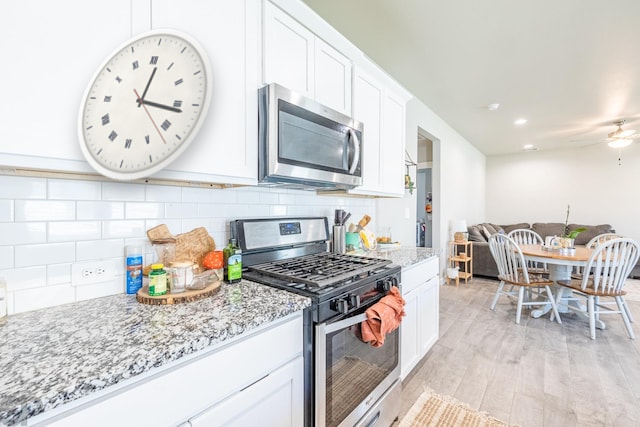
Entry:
12.16.22
